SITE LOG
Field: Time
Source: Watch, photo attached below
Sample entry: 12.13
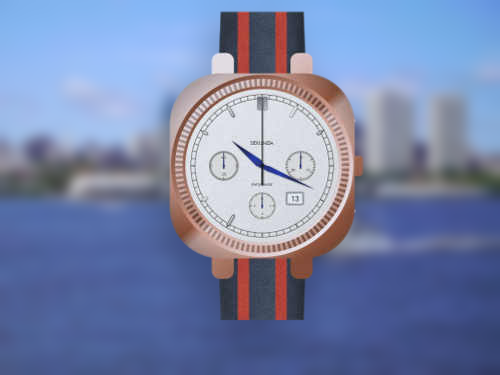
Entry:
10.19
